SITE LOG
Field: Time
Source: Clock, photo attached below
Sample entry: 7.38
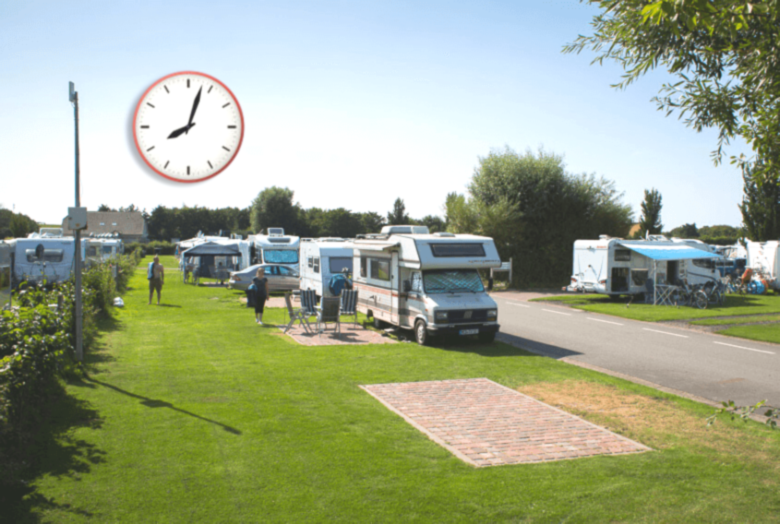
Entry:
8.03
